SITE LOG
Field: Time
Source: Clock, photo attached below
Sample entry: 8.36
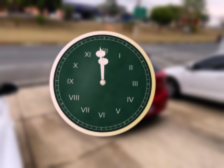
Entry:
11.59
